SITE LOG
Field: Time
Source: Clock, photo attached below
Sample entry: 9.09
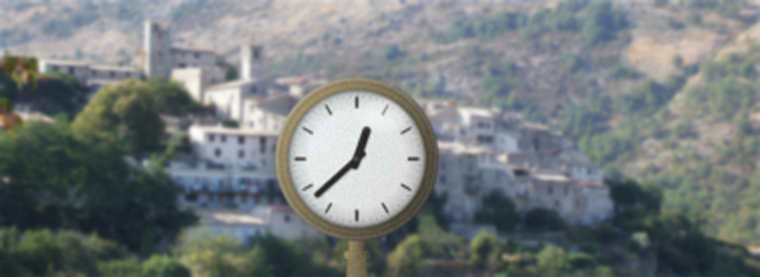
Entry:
12.38
